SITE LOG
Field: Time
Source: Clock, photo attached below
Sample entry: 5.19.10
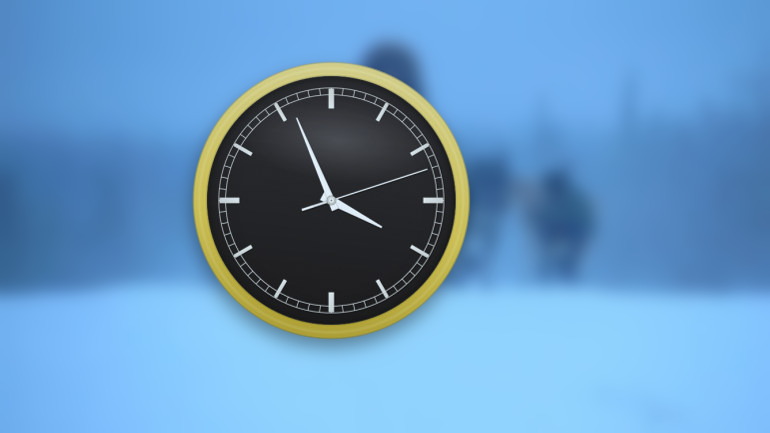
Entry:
3.56.12
